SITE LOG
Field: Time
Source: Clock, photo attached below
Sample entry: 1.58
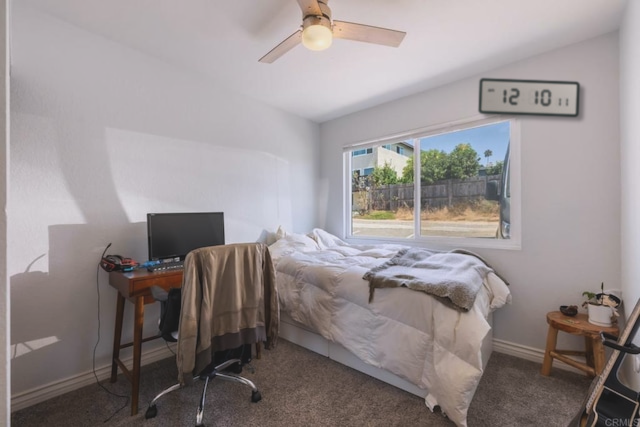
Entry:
12.10
